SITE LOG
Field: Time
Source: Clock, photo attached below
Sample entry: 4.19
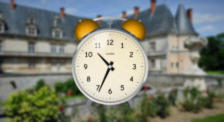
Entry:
10.34
